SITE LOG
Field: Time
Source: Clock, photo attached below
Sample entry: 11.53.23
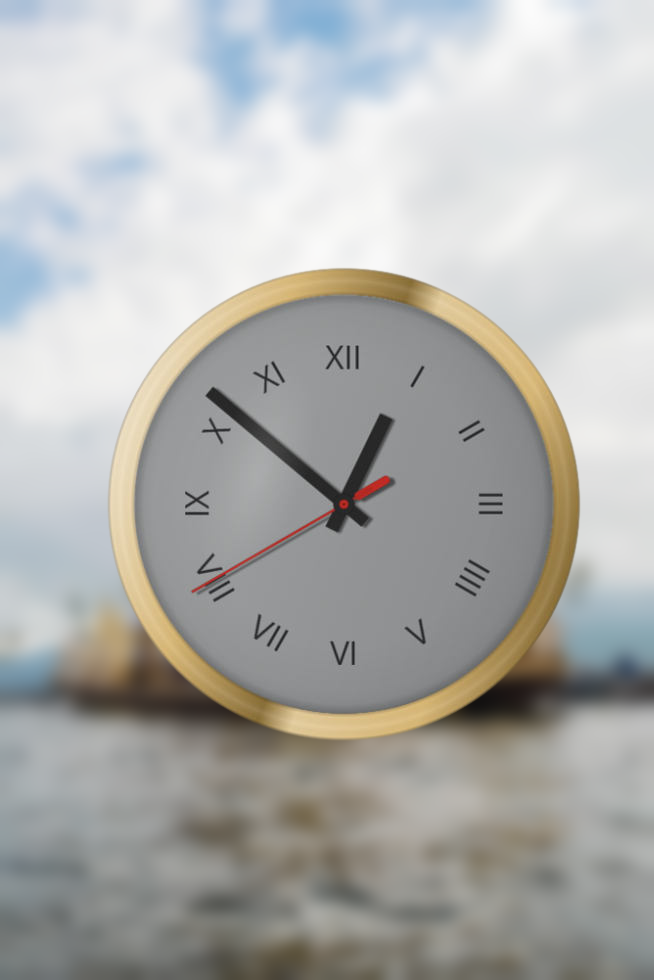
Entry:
12.51.40
